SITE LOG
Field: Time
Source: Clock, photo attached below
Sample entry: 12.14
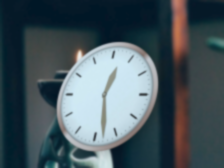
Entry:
12.28
